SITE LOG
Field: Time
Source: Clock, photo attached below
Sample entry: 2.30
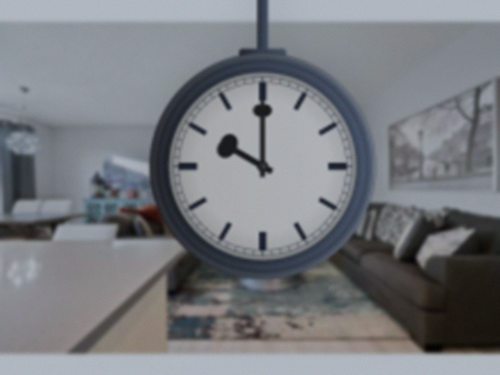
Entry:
10.00
